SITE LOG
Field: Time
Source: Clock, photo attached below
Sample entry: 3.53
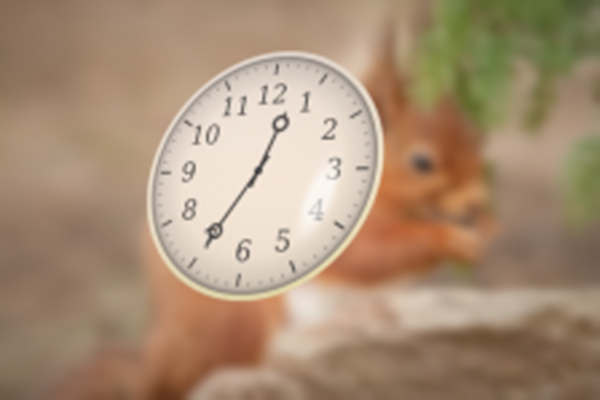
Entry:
12.35
